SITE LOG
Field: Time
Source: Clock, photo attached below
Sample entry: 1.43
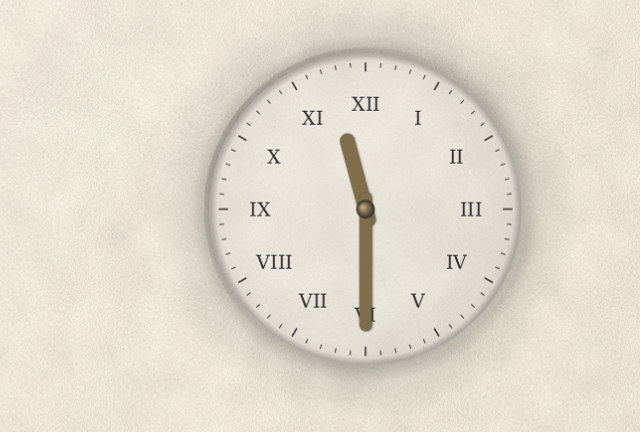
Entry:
11.30
